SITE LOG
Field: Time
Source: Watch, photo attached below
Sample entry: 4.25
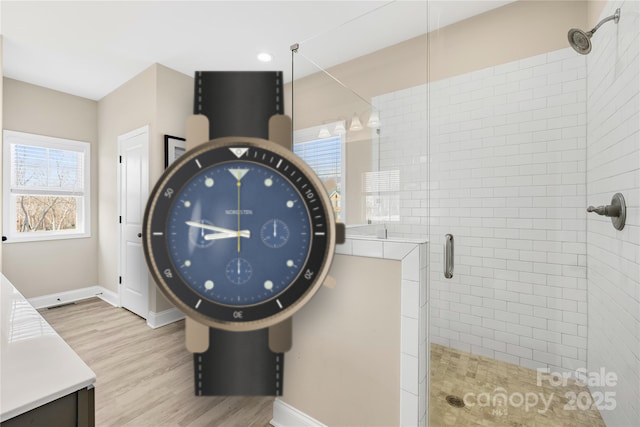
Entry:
8.47
